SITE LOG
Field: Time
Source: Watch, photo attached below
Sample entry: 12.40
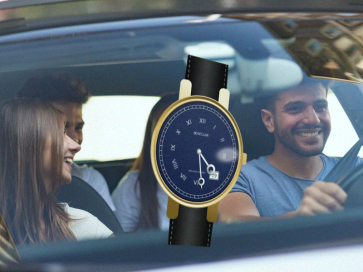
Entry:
4.28
